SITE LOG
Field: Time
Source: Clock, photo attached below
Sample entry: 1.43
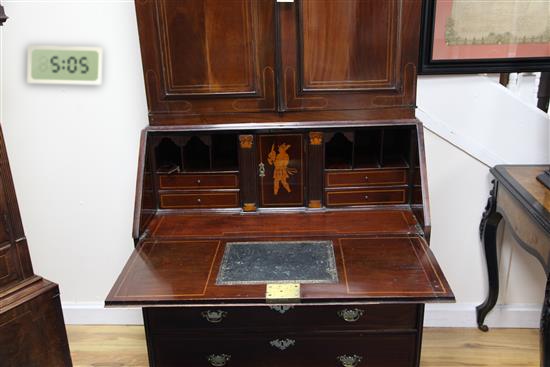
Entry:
5.05
